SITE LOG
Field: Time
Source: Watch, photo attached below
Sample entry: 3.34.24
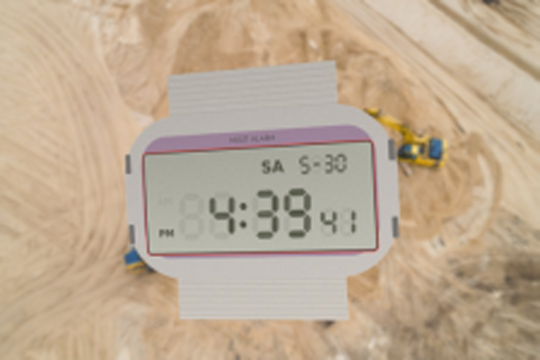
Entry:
4.39.41
